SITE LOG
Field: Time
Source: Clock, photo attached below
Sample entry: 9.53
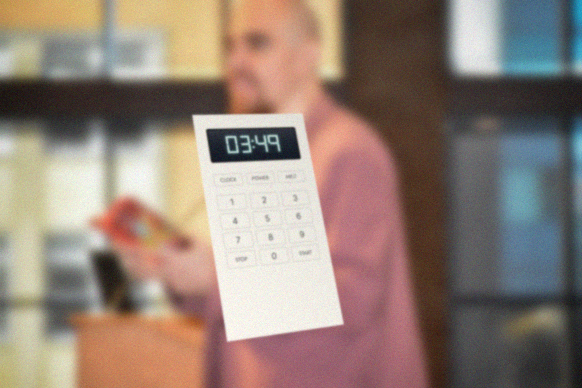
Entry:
3.49
